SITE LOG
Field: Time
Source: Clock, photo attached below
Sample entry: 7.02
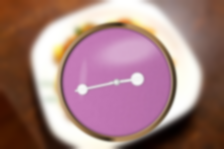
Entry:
2.43
